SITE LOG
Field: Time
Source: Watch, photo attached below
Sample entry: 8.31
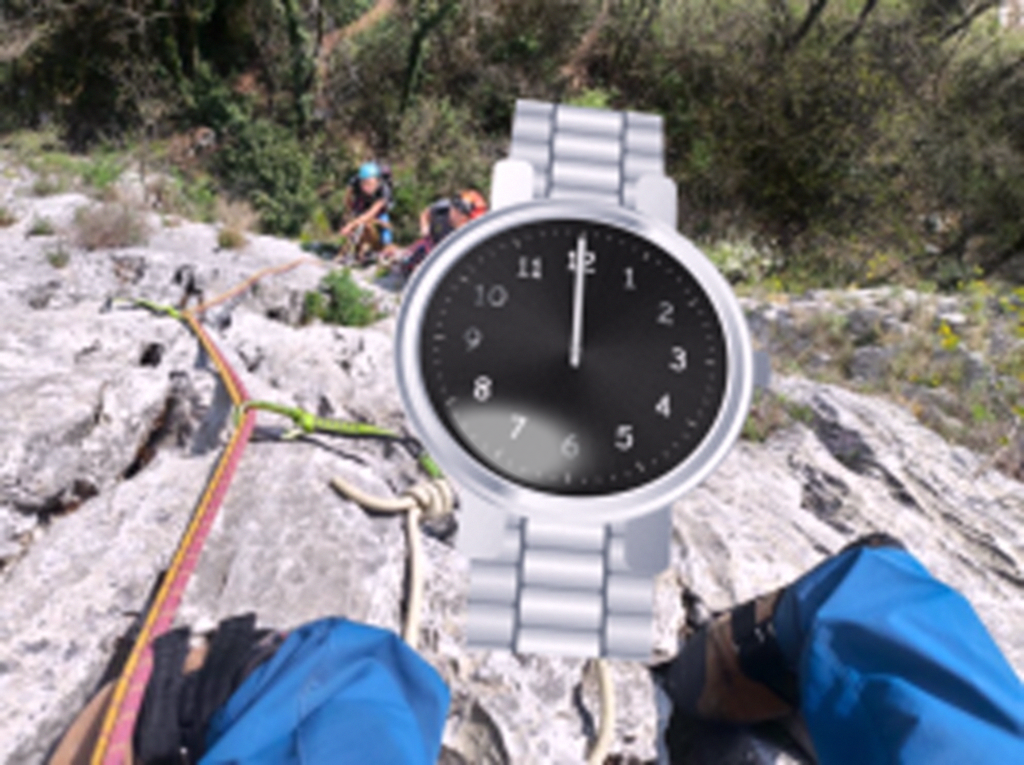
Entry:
12.00
